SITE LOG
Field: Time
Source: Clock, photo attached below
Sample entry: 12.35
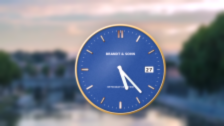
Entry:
5.23
